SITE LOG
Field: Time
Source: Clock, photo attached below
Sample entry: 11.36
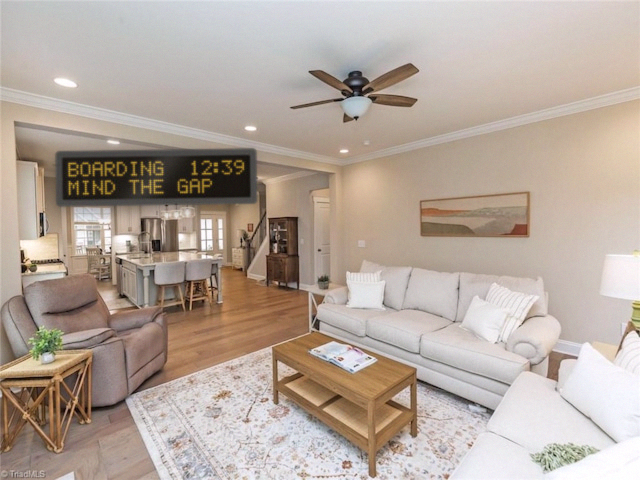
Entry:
12.39
